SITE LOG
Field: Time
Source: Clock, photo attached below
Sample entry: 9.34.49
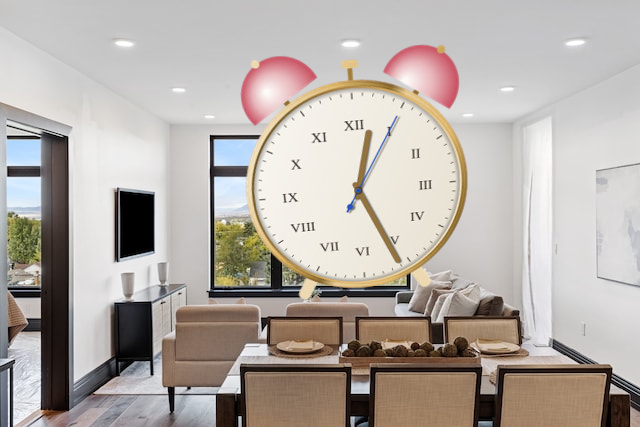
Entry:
12.26.05
